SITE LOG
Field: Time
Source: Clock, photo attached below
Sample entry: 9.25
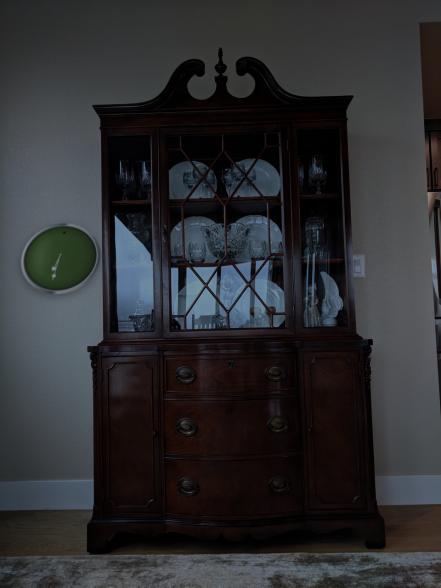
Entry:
6.31
